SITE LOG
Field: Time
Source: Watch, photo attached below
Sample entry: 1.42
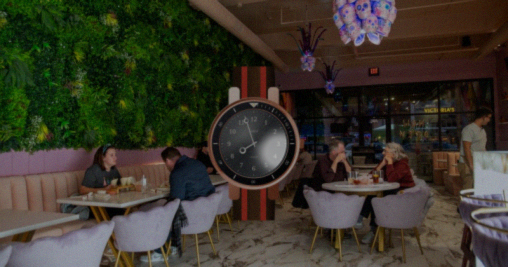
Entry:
7.57
